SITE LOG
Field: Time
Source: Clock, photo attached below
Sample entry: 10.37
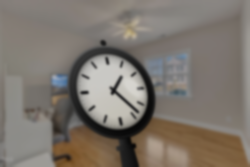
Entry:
1.23
